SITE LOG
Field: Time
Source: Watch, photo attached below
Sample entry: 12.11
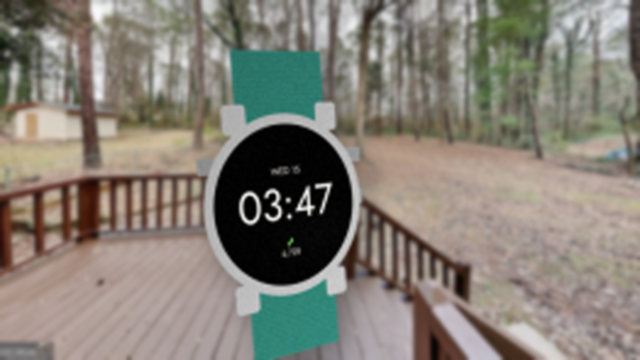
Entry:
3.47
